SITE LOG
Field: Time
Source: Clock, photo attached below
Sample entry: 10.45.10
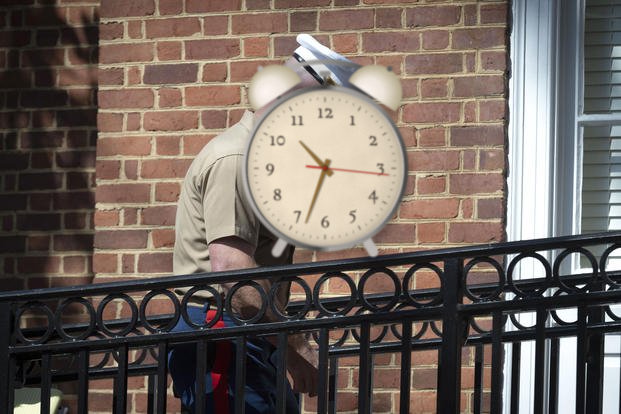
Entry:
10.33.16
